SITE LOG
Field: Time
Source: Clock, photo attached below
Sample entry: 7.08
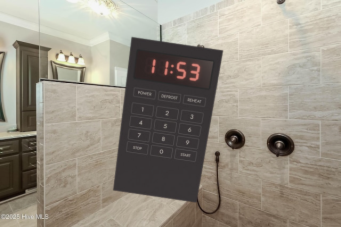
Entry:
11.53
